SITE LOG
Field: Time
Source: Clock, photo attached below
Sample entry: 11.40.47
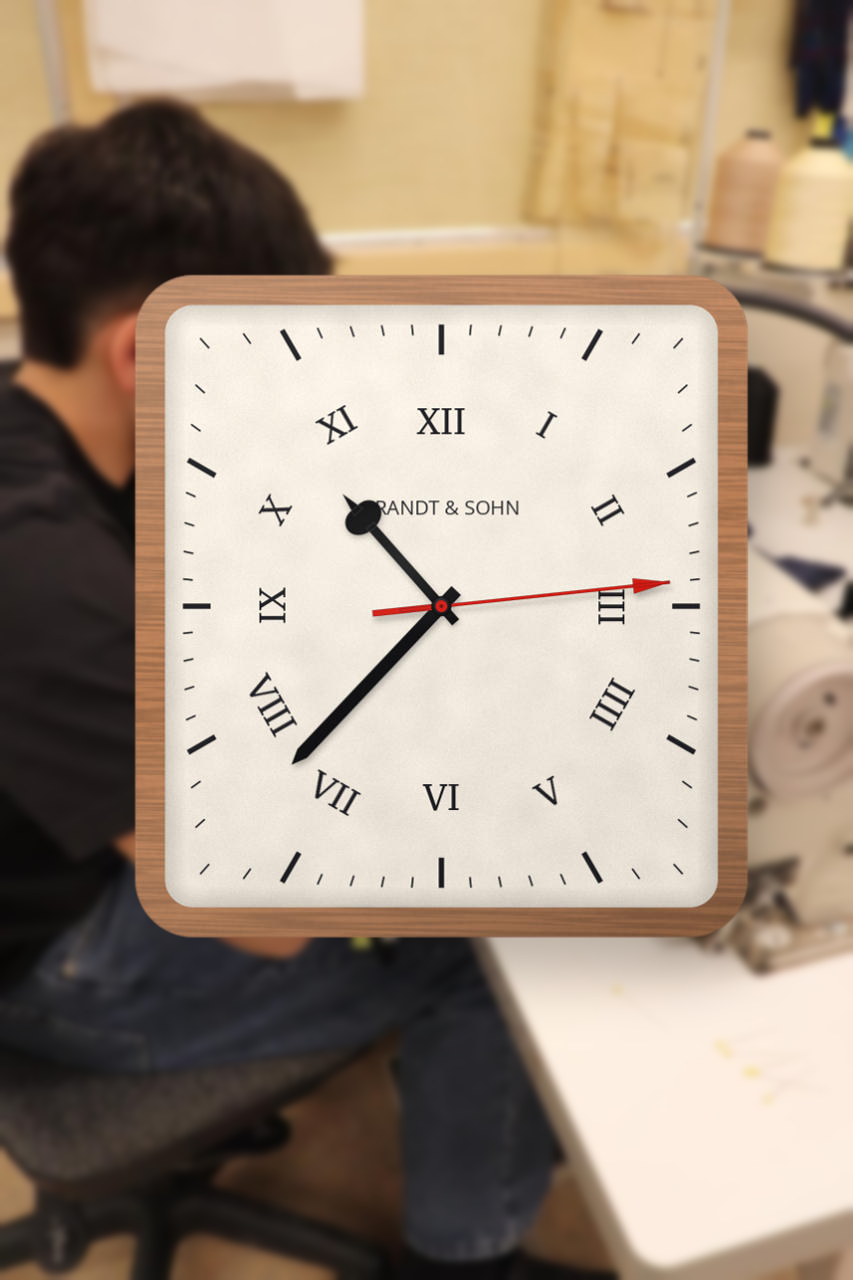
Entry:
10.37.14
